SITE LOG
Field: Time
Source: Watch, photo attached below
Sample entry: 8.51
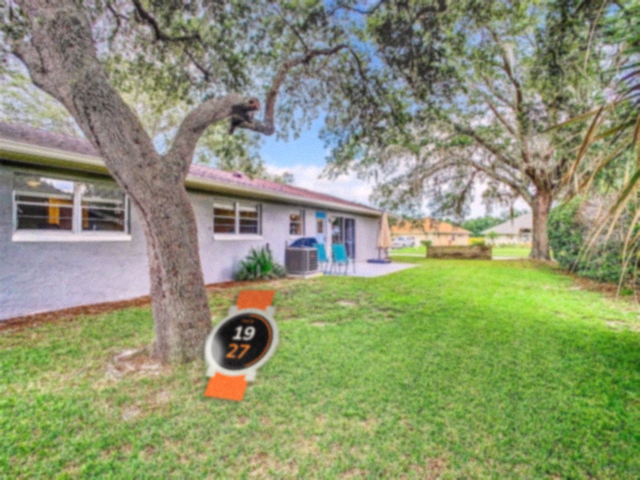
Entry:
19.27
